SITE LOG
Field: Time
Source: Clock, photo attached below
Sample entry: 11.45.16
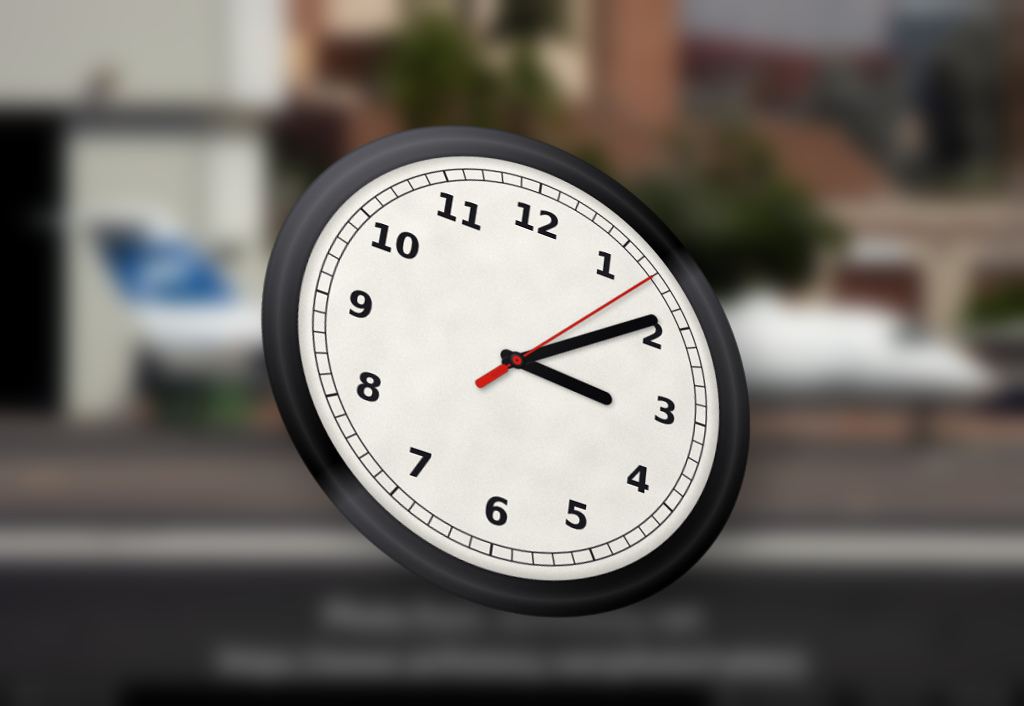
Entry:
3.09.07
